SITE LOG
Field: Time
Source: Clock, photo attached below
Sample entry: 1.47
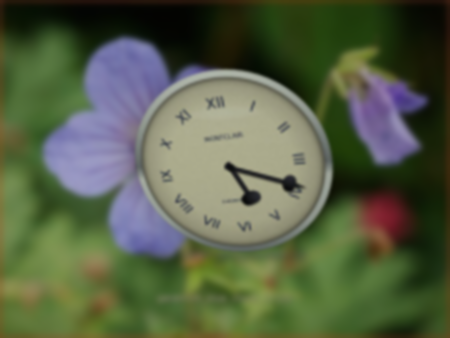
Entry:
5.19
